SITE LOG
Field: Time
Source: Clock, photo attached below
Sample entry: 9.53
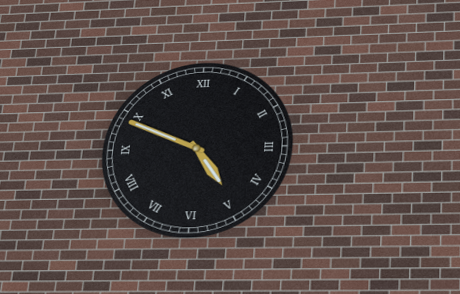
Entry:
4.49
